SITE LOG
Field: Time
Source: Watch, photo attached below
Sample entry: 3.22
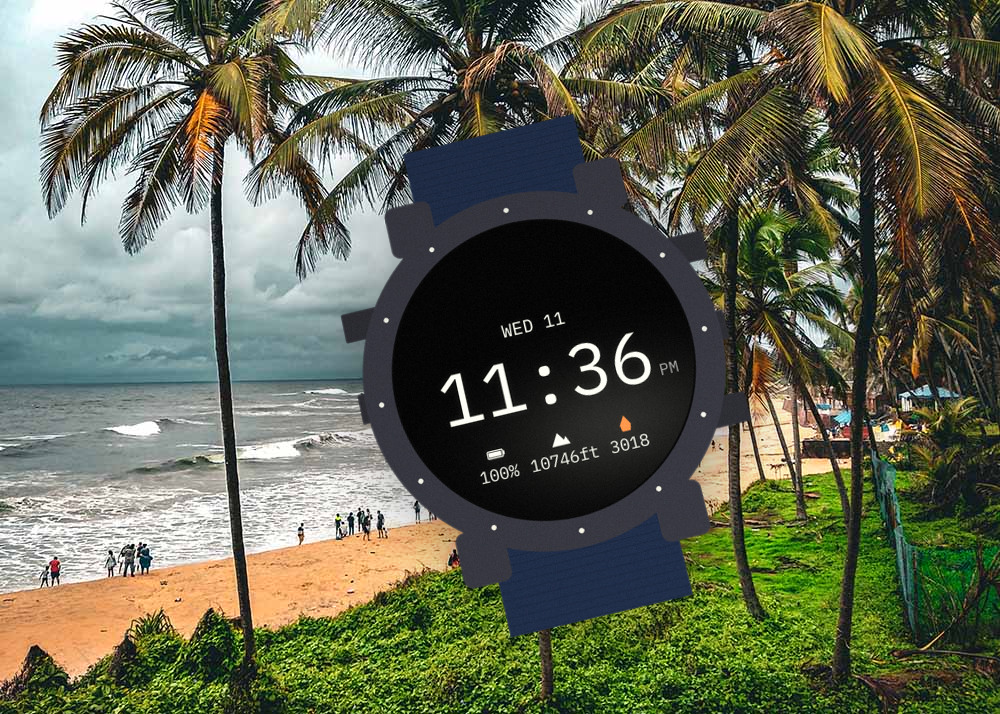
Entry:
11.36
